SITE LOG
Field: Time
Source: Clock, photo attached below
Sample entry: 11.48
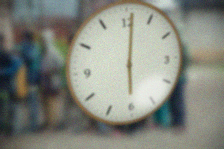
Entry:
6.01
